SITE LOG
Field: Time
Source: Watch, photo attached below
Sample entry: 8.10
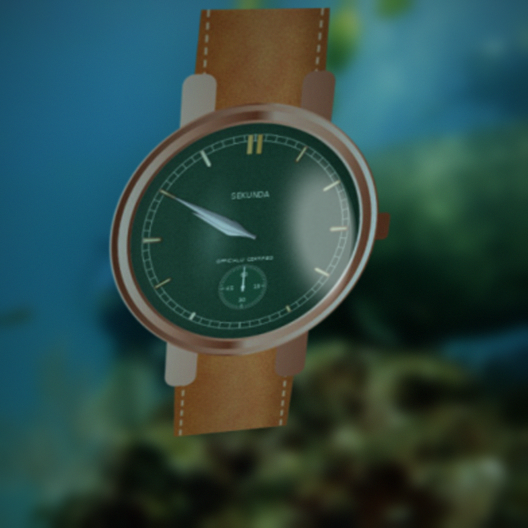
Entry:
9.50
